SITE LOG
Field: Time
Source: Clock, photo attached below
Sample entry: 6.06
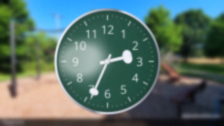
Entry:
2.34
